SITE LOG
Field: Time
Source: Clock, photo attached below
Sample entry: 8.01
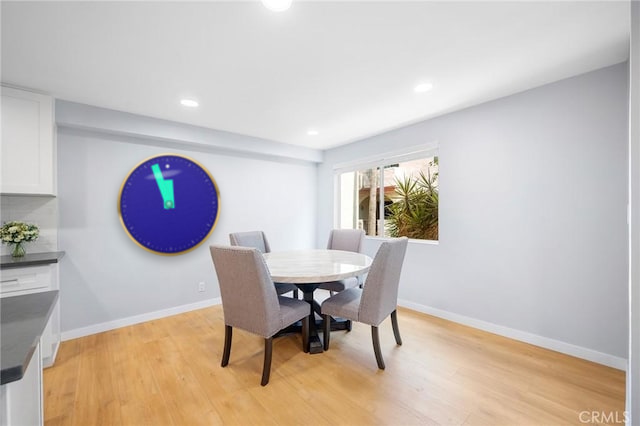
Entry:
11.57
